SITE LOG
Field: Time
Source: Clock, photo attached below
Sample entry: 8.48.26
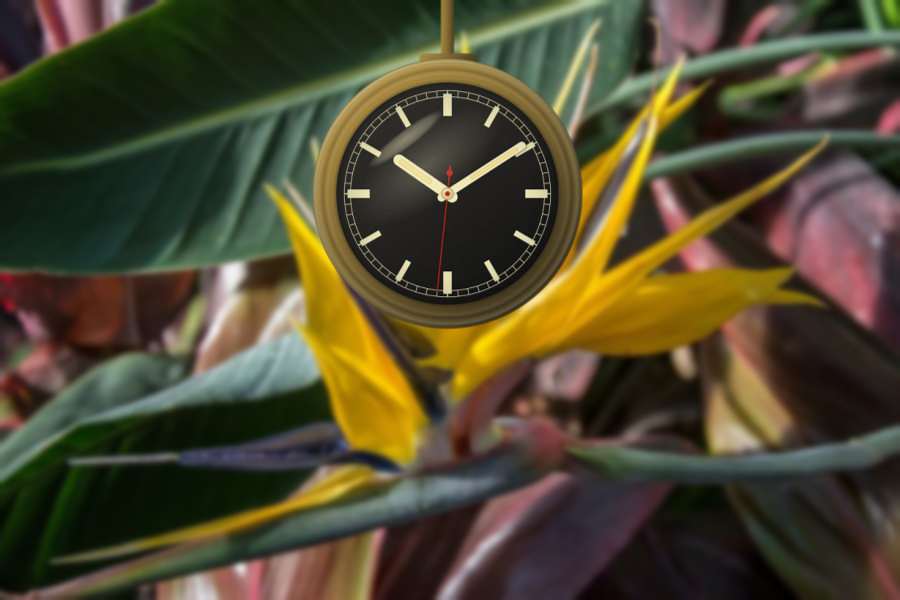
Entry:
10.09.31
